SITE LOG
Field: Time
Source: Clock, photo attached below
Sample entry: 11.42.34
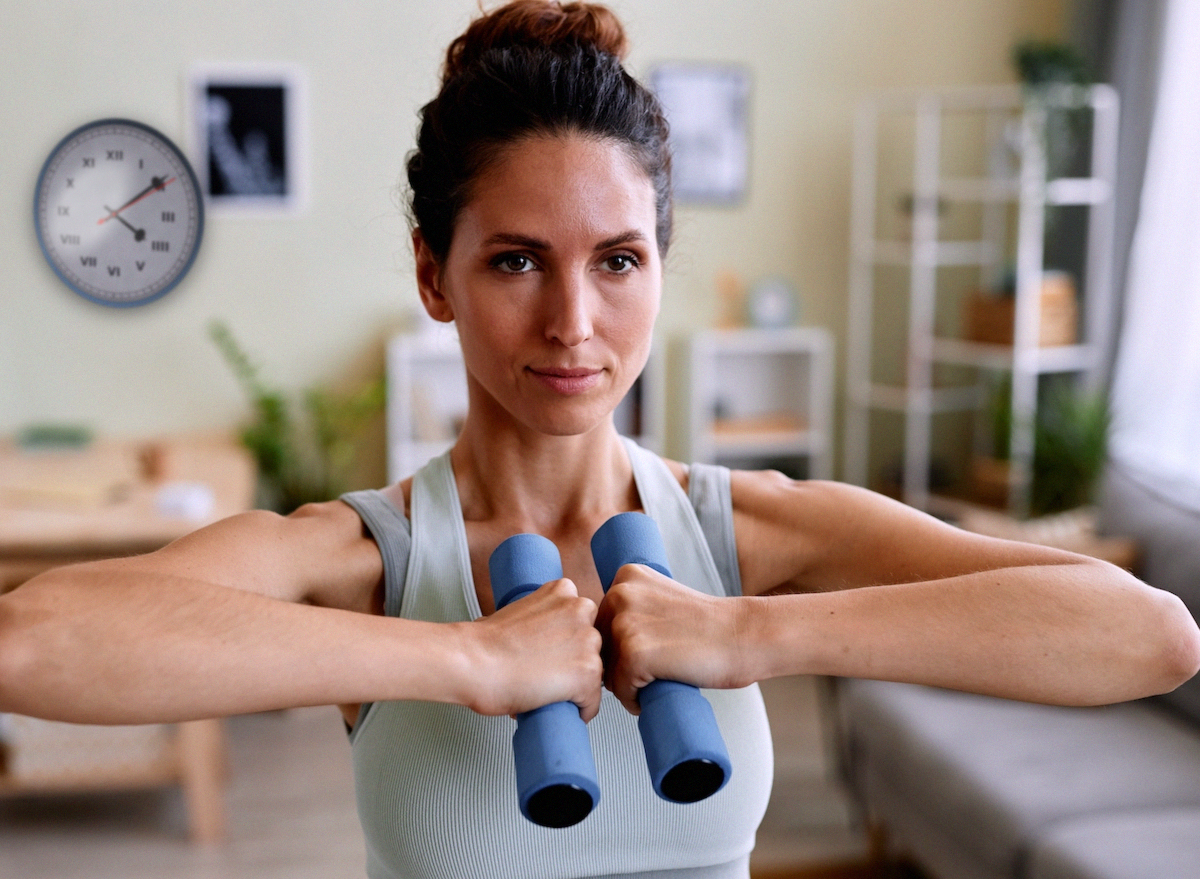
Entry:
4.09.10
